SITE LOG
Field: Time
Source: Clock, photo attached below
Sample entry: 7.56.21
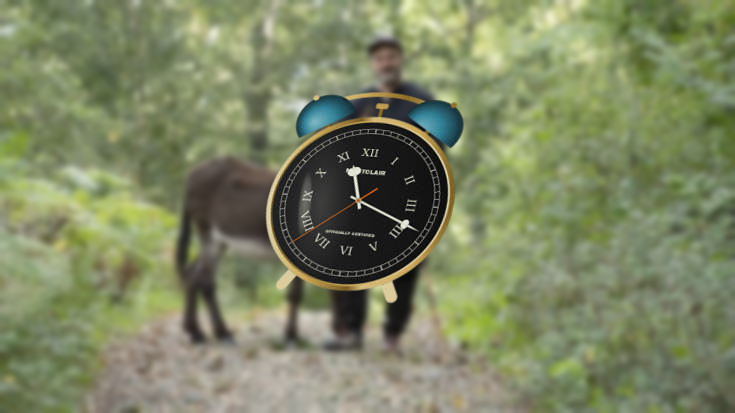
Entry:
11.18.38
